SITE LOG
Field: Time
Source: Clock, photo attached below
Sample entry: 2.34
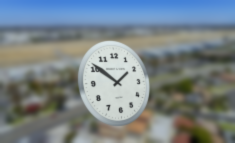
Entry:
1.51
